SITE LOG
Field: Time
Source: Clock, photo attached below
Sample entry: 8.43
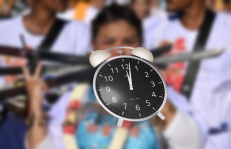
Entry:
12.02
